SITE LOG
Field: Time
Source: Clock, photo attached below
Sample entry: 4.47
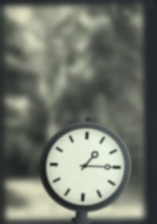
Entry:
1.15
